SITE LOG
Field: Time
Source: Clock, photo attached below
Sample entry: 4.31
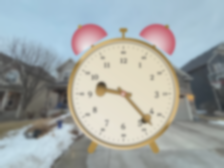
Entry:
9.23
